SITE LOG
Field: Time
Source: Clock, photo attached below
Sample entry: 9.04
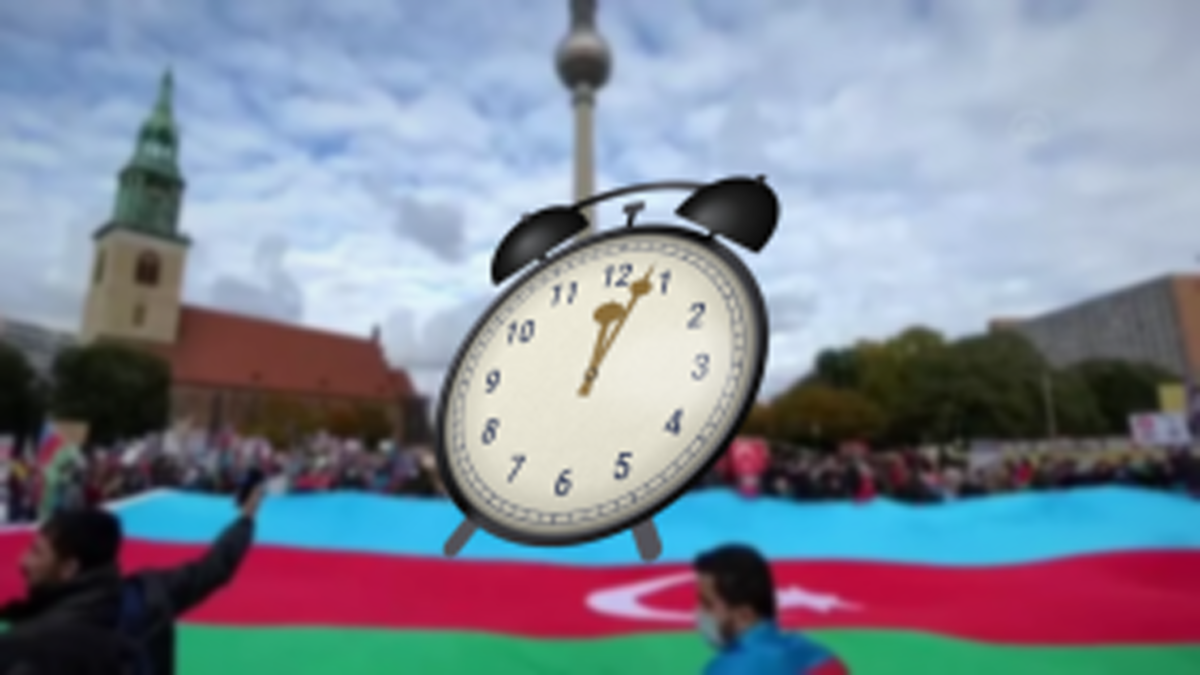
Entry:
12.03
